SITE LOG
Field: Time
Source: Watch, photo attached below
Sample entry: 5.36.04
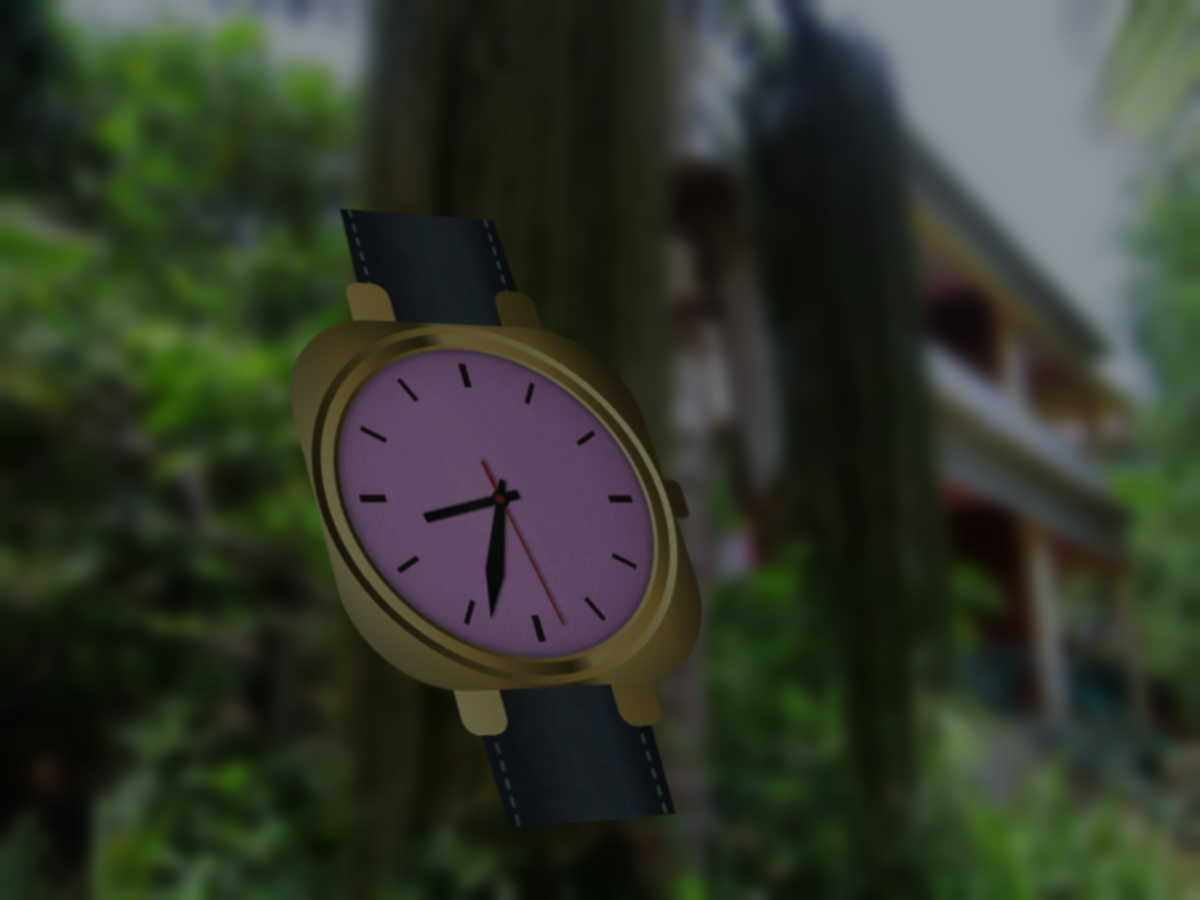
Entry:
8.33.28
